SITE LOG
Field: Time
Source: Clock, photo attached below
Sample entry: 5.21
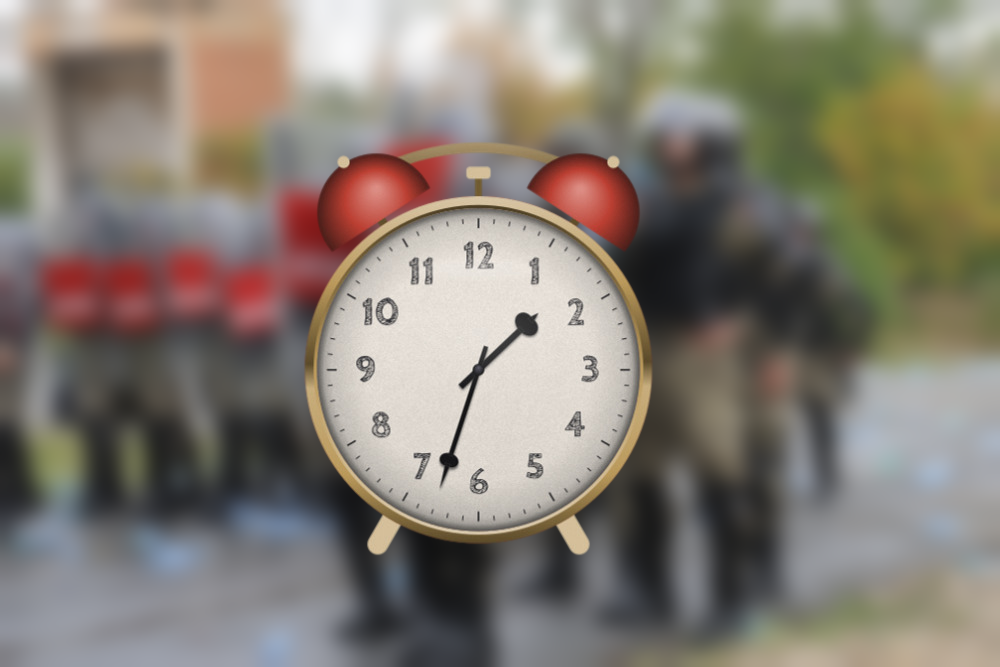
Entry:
1.33
